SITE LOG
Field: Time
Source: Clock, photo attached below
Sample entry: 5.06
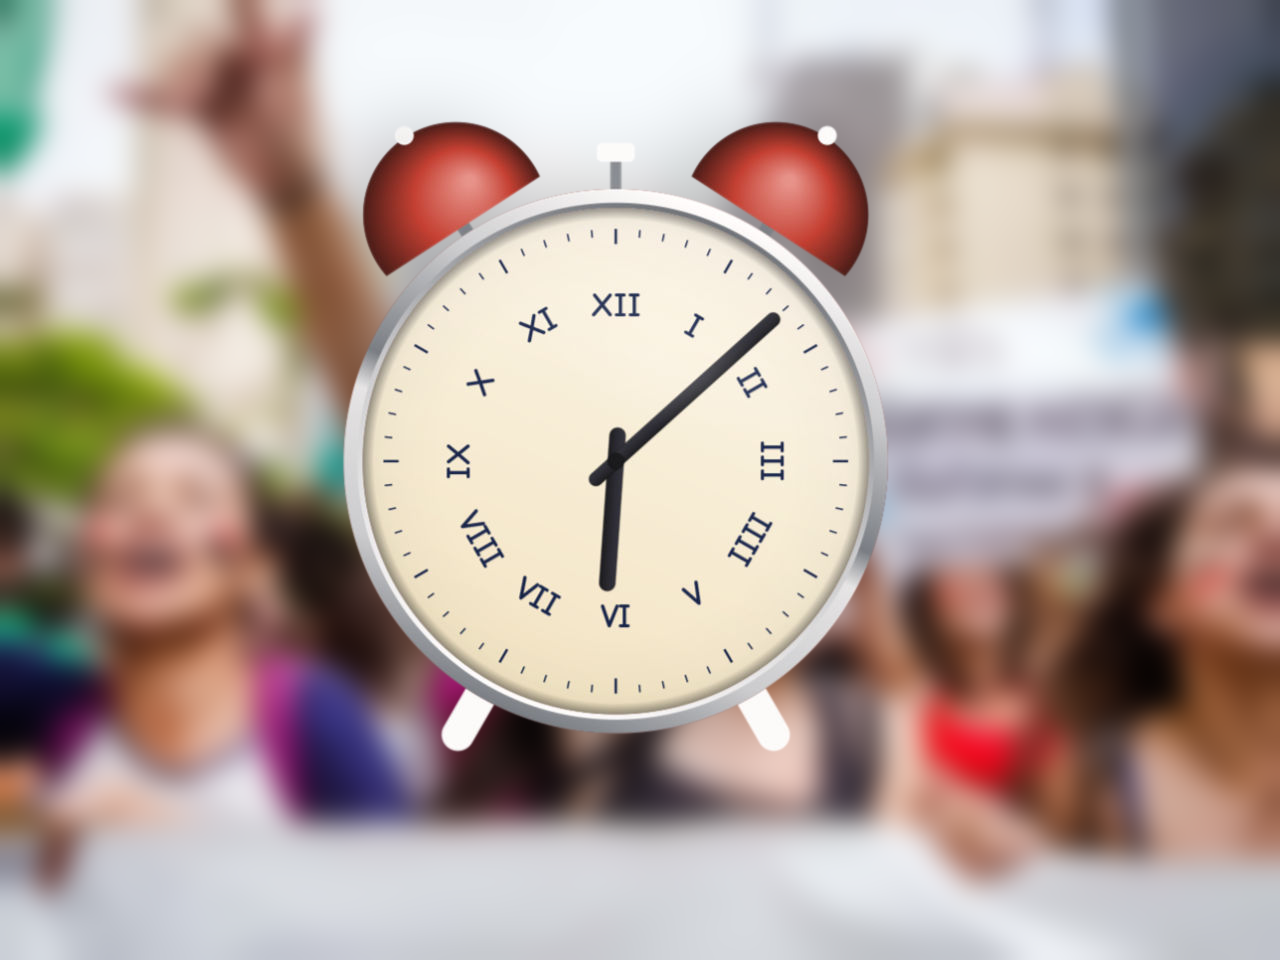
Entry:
6.08
